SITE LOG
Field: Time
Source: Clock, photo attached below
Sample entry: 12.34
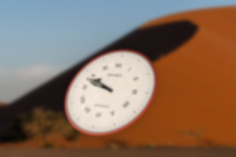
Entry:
9.48
